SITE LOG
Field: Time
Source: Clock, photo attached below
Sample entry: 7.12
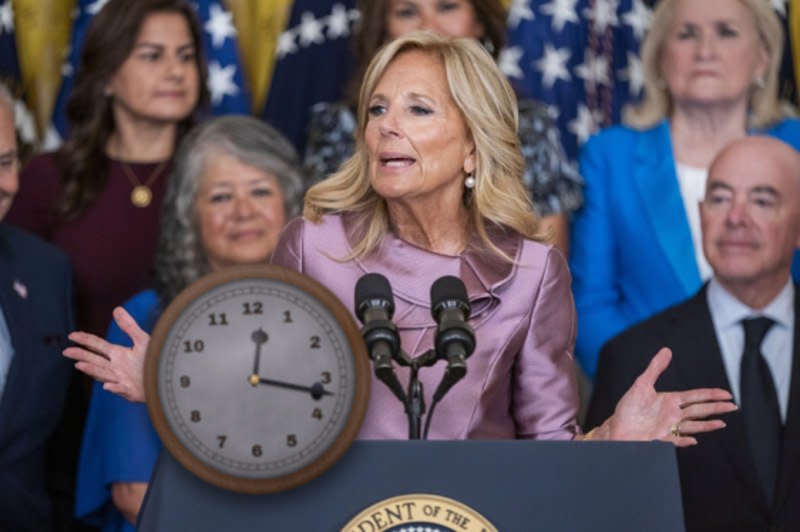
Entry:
12.17
